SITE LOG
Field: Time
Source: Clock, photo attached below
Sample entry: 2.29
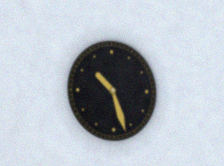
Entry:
10.27
